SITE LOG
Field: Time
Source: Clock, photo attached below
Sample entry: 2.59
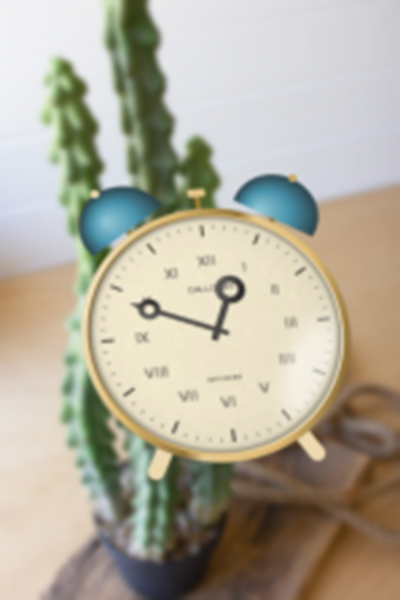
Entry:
12.49
